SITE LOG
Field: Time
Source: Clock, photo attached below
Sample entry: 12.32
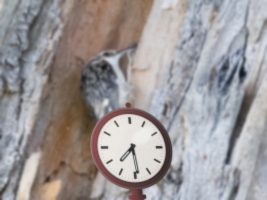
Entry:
7.29
